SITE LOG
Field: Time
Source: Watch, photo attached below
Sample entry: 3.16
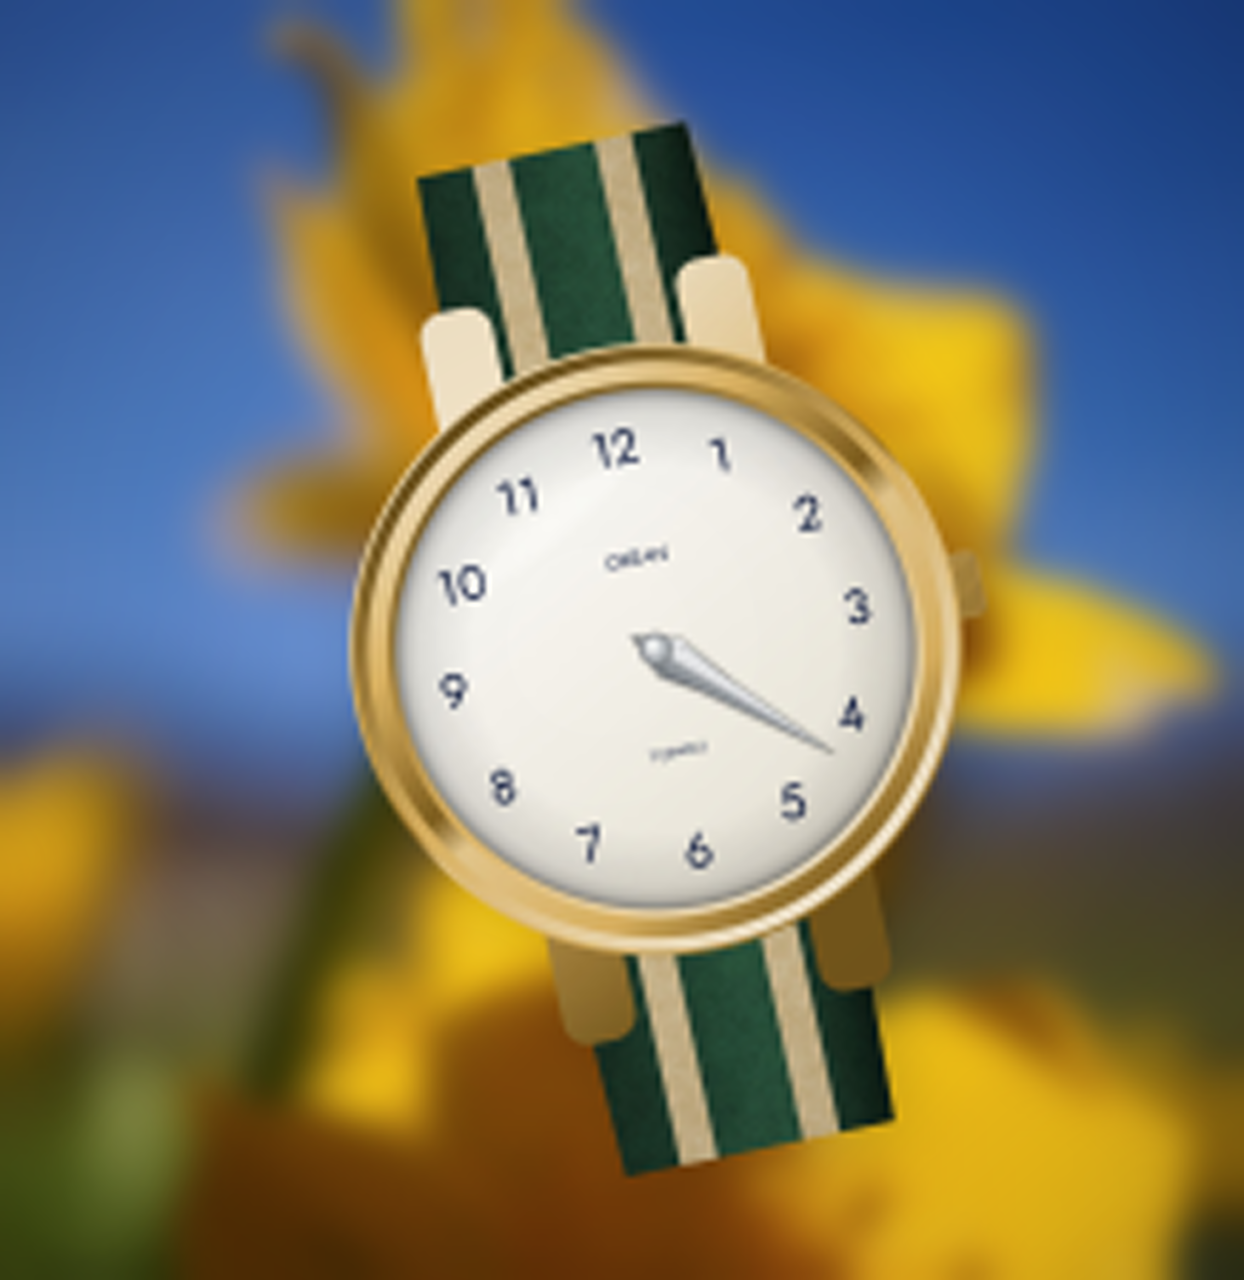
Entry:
4.22
